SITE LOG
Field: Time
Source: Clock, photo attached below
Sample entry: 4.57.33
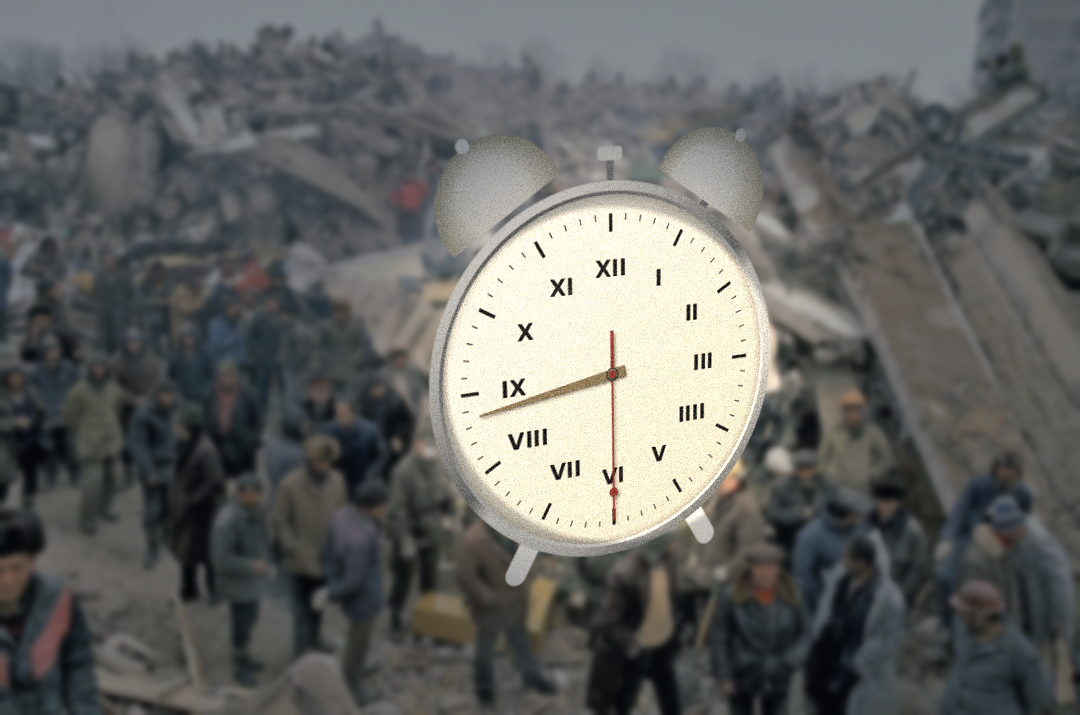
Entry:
8.43.30
